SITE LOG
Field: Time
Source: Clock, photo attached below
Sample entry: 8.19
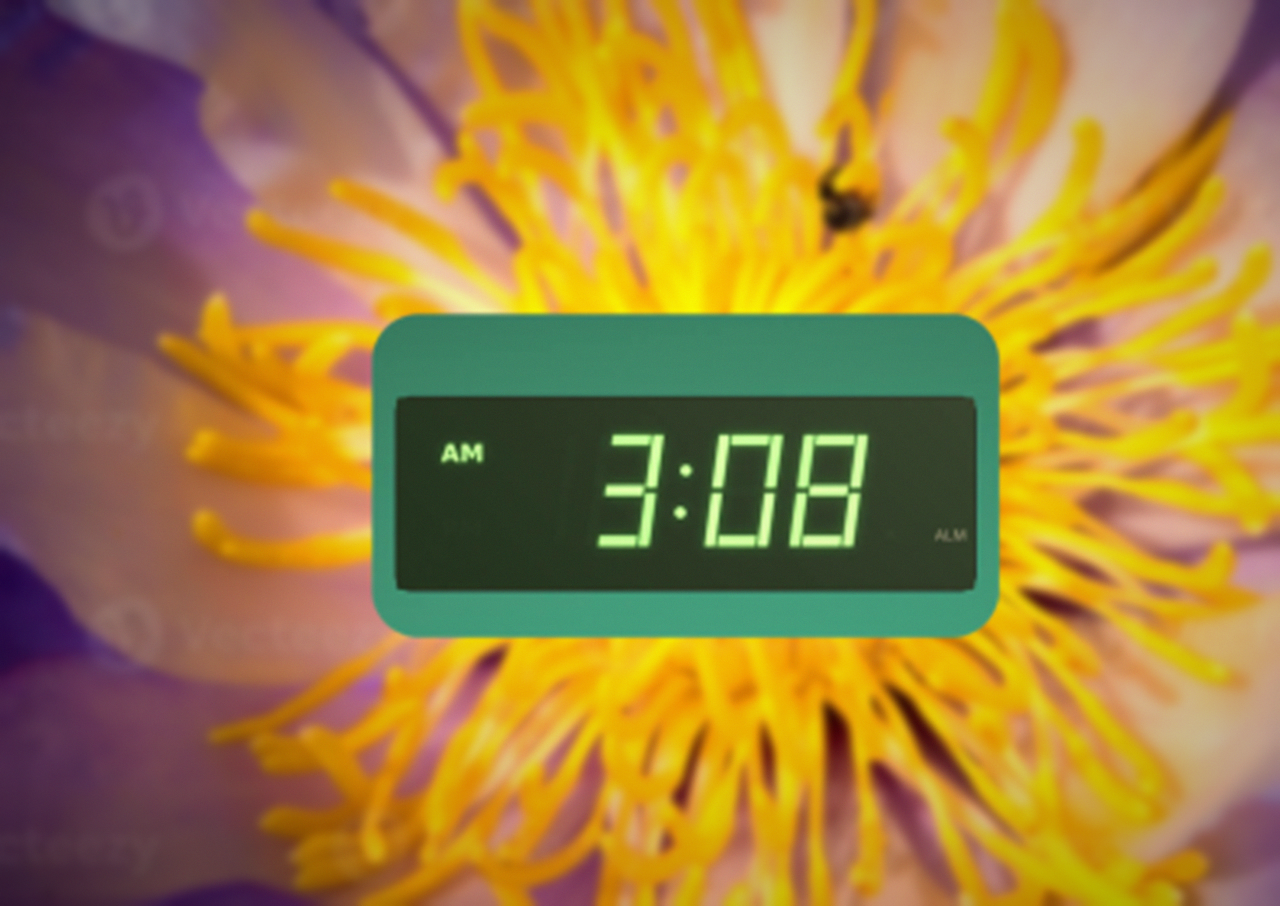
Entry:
3.08
